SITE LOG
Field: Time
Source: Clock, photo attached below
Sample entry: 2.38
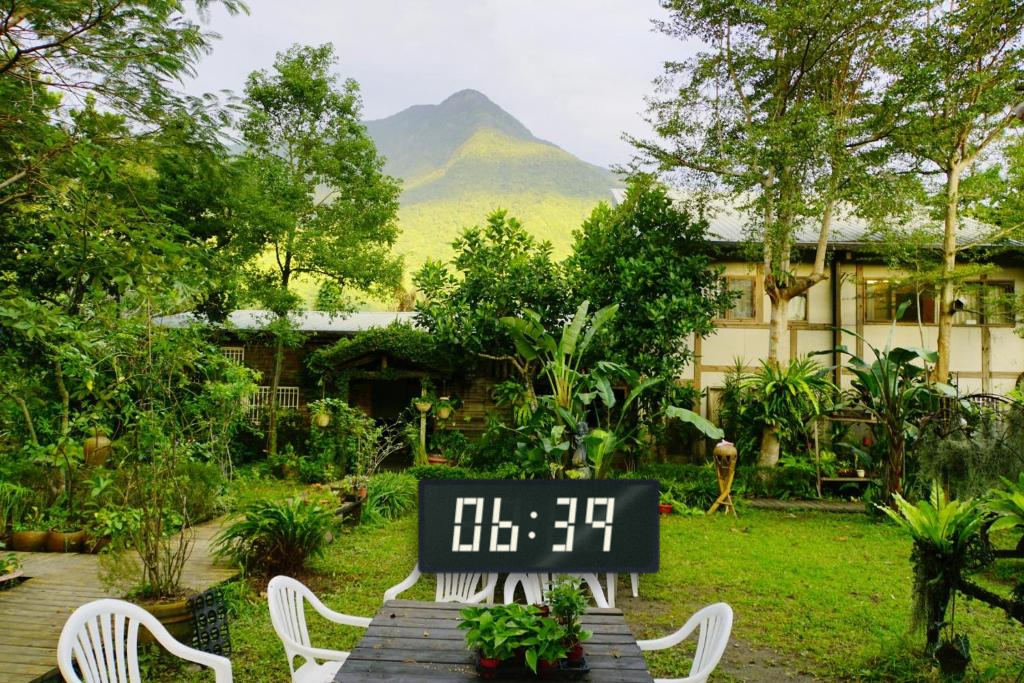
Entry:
6.39
